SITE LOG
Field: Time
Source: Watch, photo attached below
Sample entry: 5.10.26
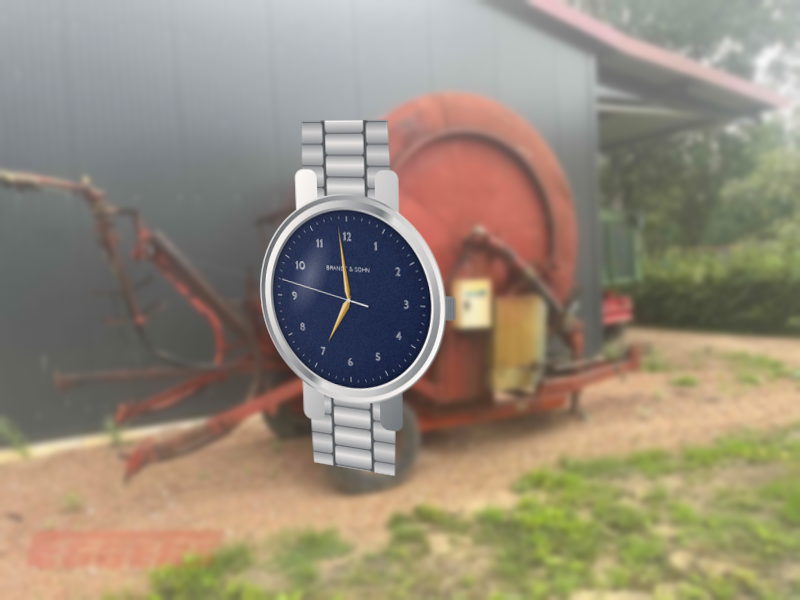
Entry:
6.58.47
